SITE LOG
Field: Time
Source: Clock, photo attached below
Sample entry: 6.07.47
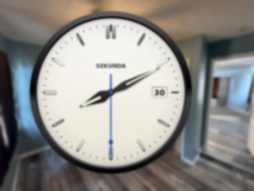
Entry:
8.10.30
